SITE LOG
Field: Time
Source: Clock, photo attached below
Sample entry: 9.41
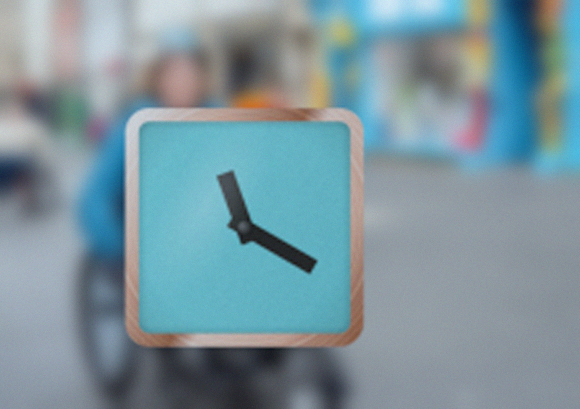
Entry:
11.20
